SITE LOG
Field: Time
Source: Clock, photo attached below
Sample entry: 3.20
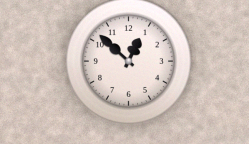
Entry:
12.52
